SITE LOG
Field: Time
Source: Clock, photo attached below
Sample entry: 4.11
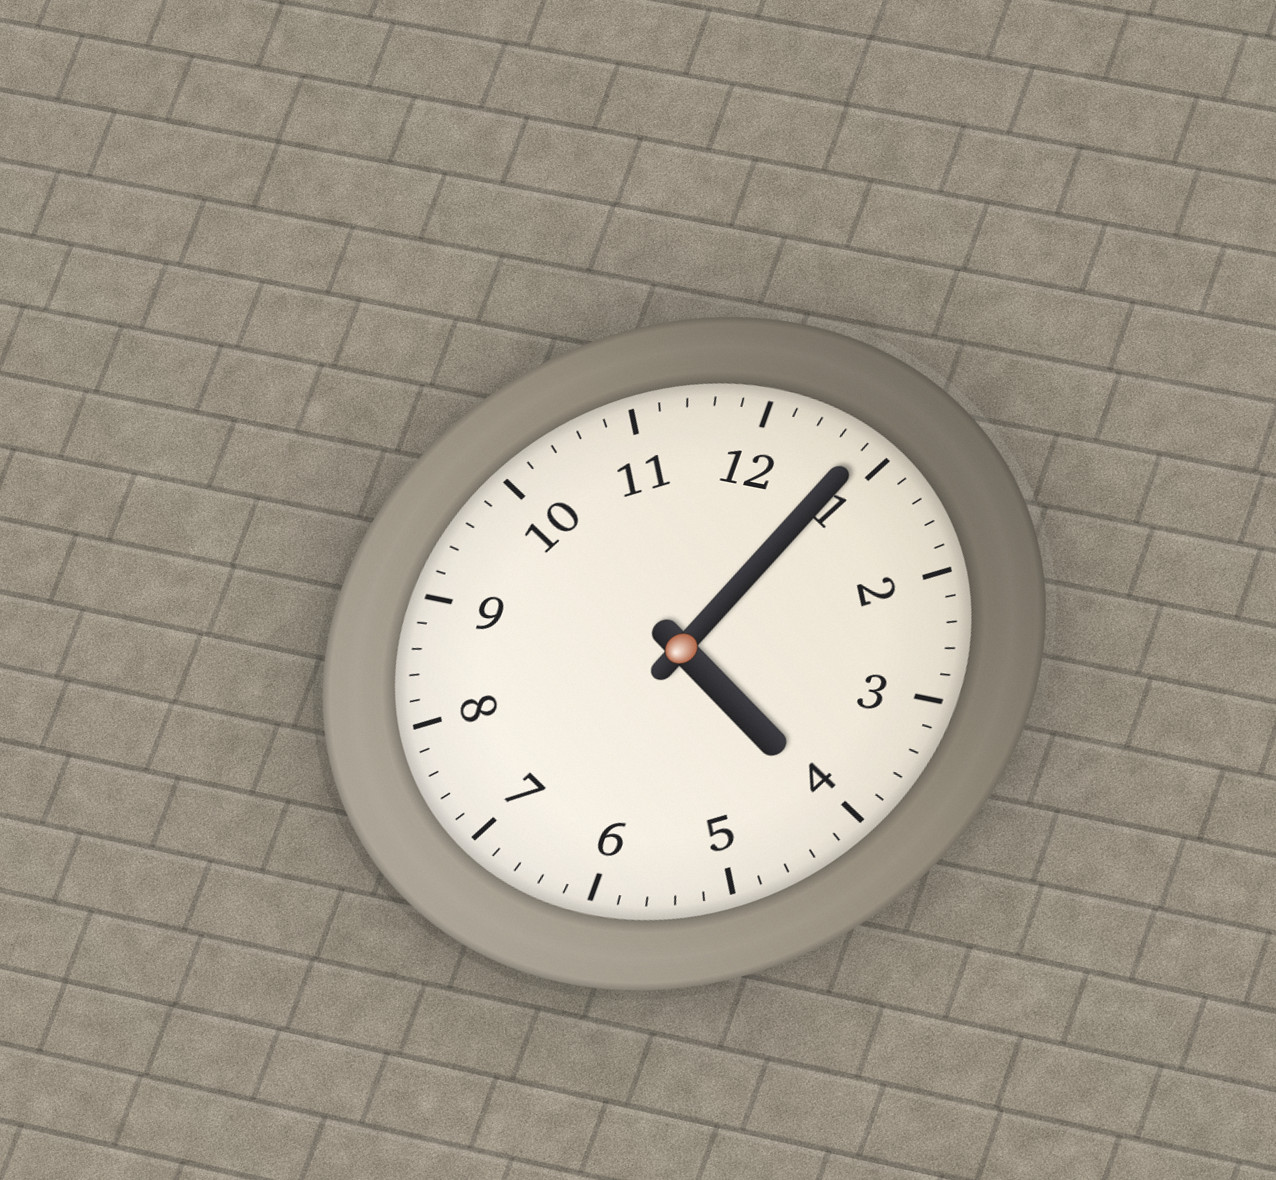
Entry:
4.04
